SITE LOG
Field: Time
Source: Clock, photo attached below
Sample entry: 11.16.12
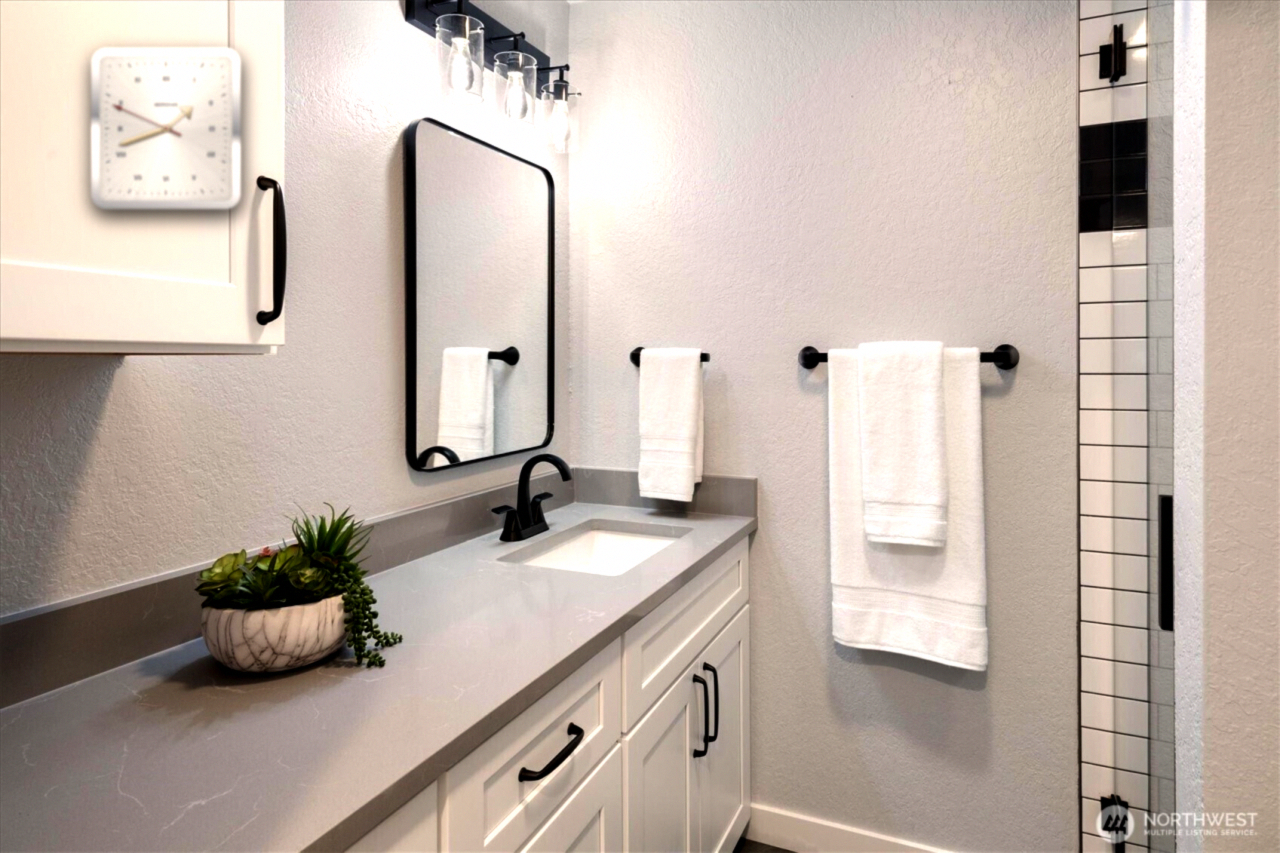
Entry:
1.41.49
